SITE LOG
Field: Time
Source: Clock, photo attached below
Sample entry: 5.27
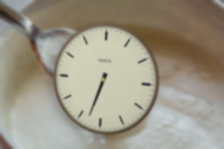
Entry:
6.33
